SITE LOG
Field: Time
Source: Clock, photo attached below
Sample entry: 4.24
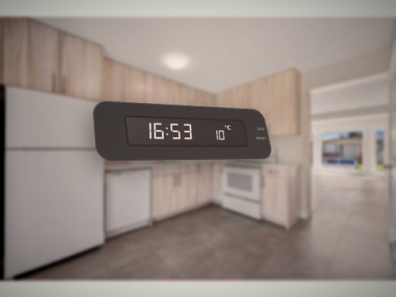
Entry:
16.53
